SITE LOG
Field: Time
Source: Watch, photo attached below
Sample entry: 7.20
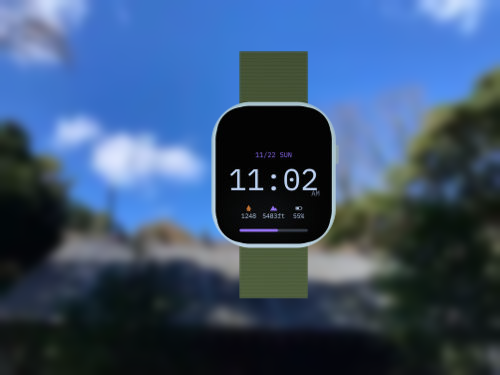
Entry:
11.02
